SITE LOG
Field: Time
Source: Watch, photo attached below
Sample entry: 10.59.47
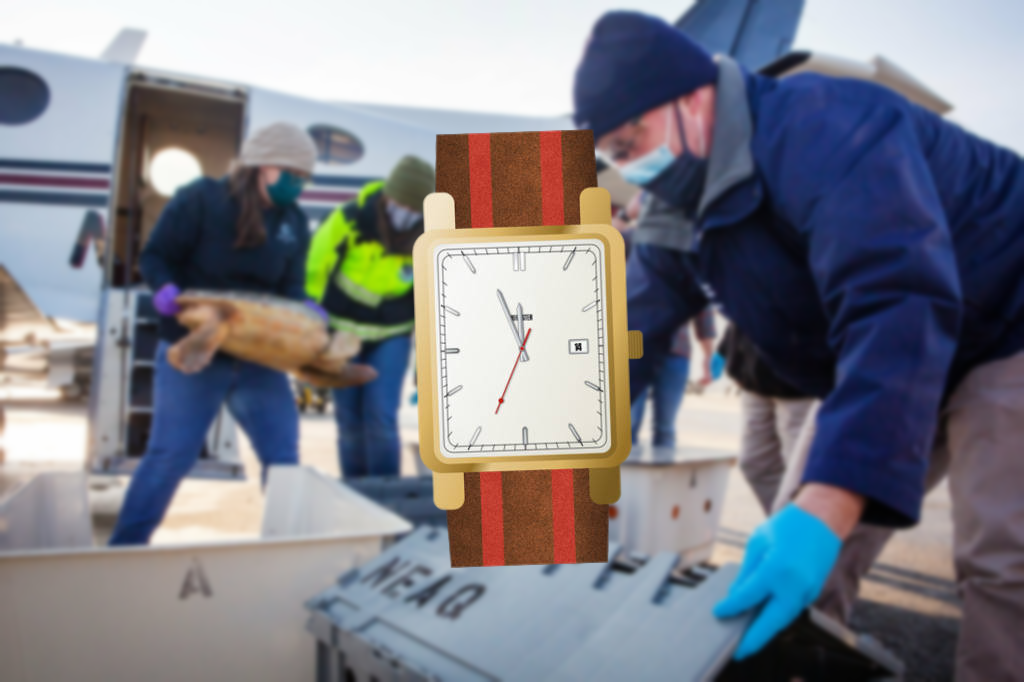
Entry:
11.56.34
